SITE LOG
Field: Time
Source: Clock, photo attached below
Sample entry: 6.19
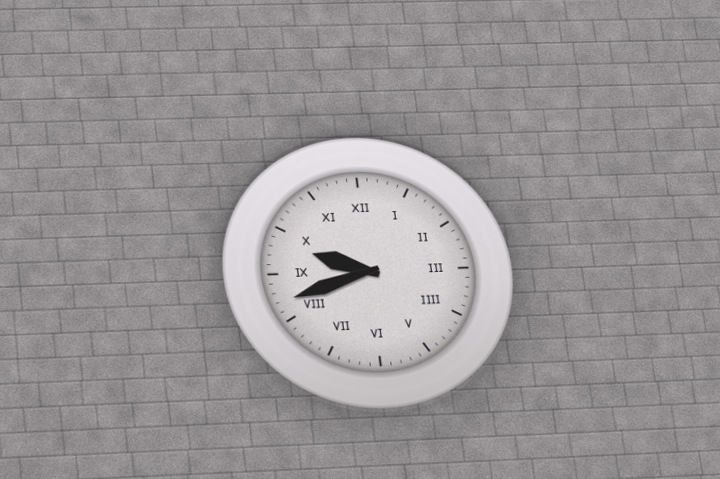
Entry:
9.42
